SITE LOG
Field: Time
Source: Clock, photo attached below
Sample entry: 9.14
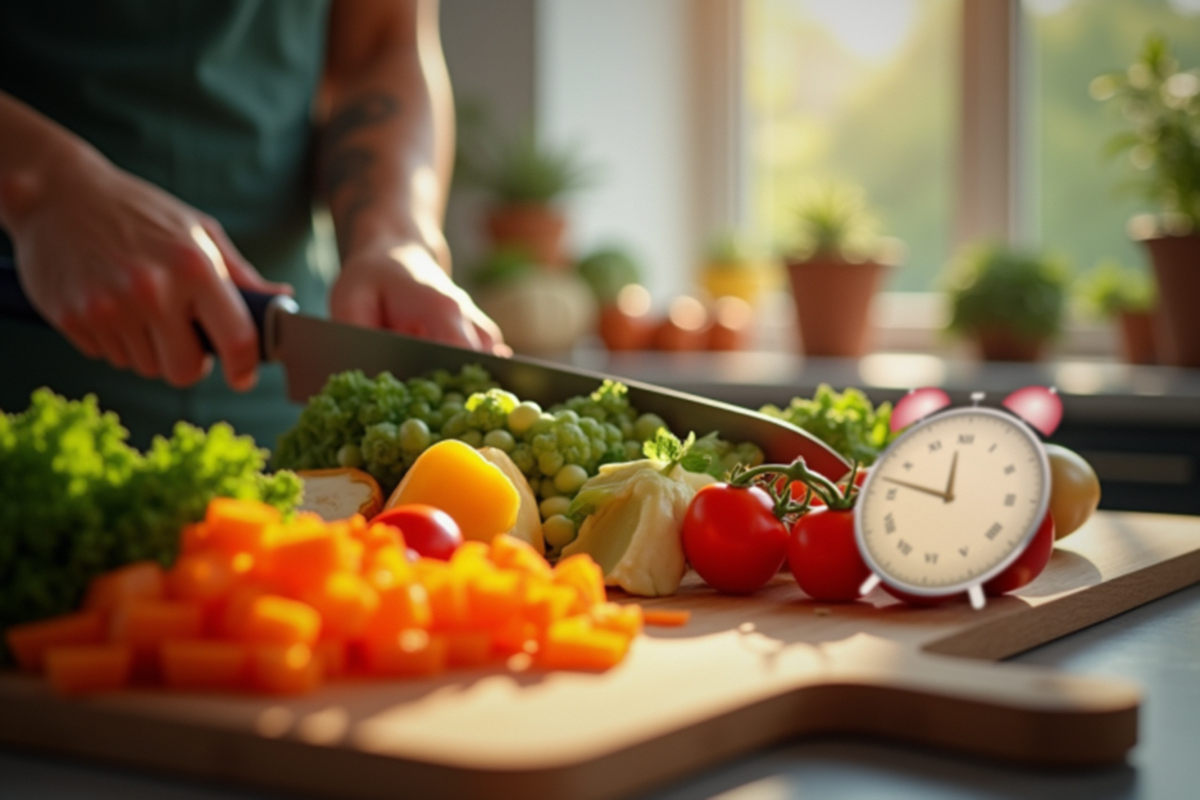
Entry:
11.47
